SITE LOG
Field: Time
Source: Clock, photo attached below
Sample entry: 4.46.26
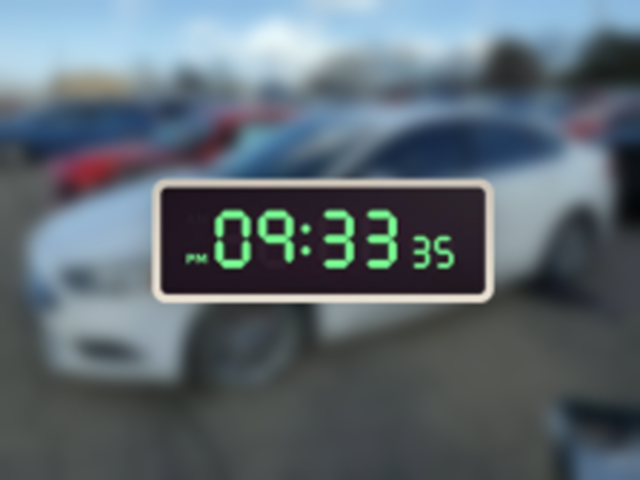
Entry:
9.33.35
